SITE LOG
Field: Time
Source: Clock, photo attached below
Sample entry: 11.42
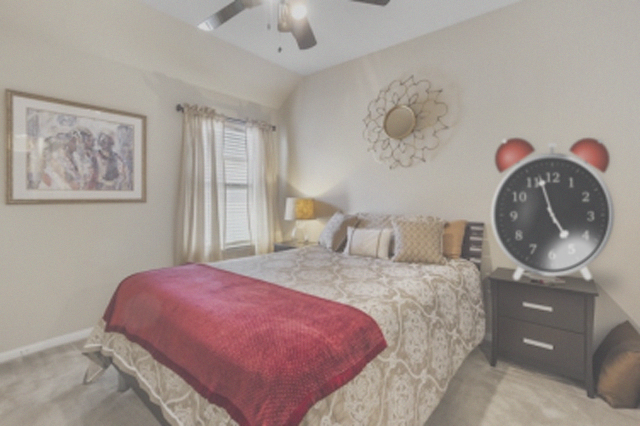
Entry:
4.57
